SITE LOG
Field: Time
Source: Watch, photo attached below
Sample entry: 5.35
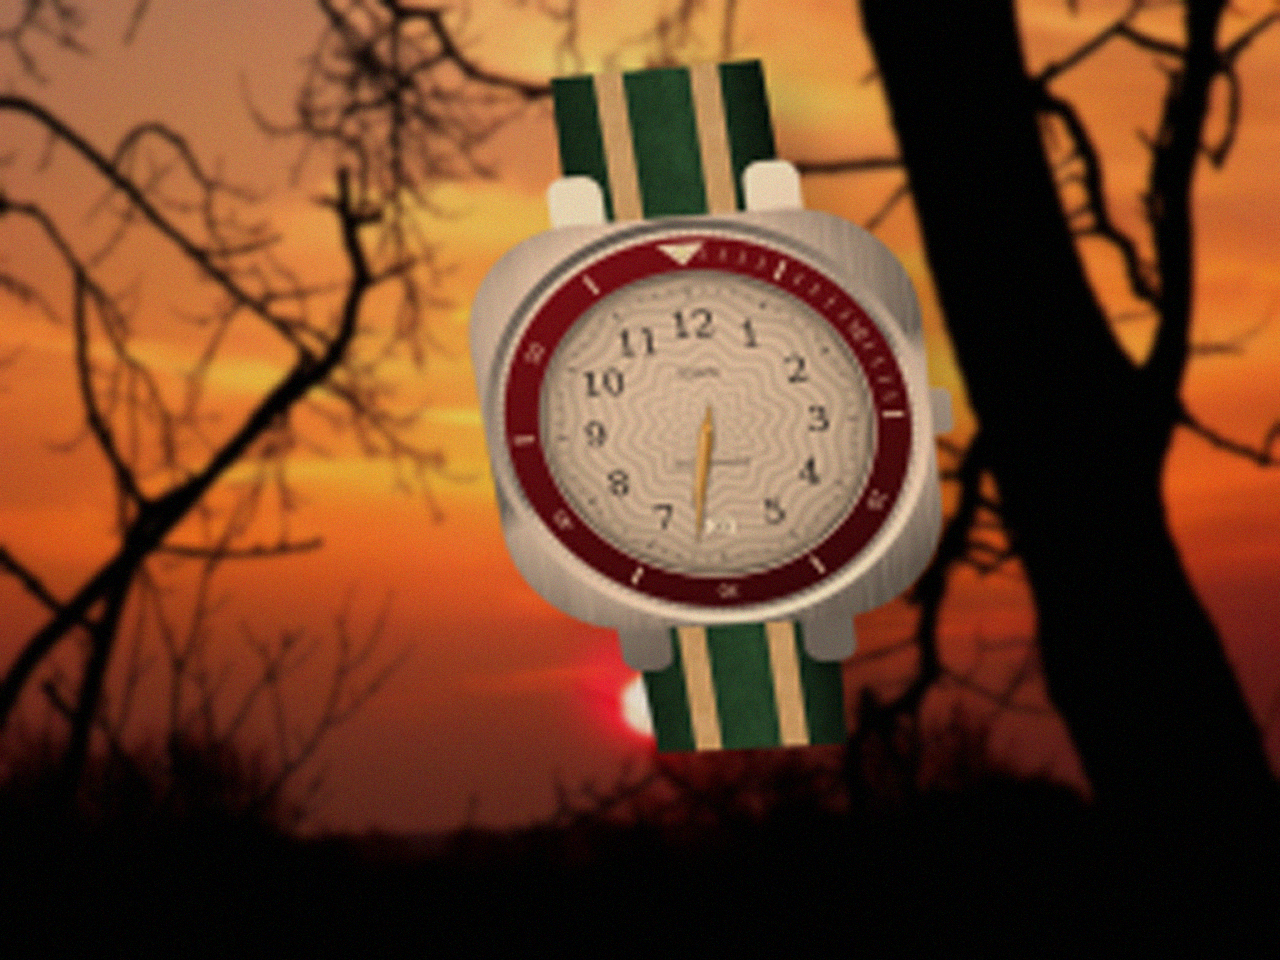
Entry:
6.32
